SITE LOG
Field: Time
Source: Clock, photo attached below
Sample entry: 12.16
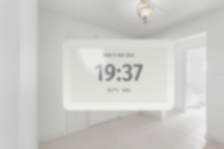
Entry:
19.37
